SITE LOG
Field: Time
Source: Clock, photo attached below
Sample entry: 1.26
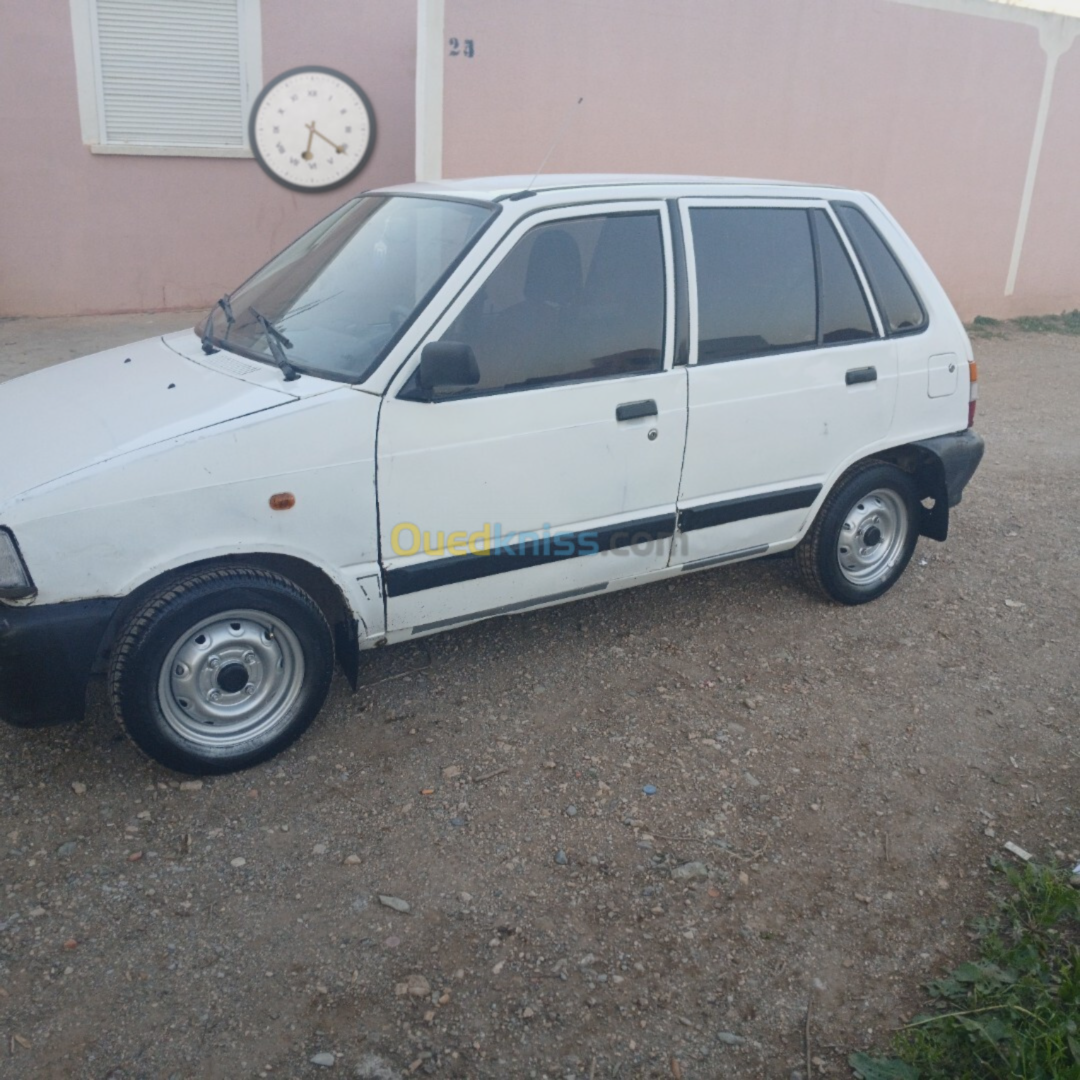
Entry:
6.21
